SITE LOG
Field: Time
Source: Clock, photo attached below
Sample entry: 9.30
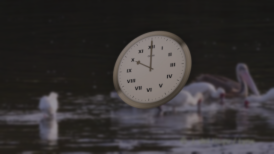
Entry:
10.00
